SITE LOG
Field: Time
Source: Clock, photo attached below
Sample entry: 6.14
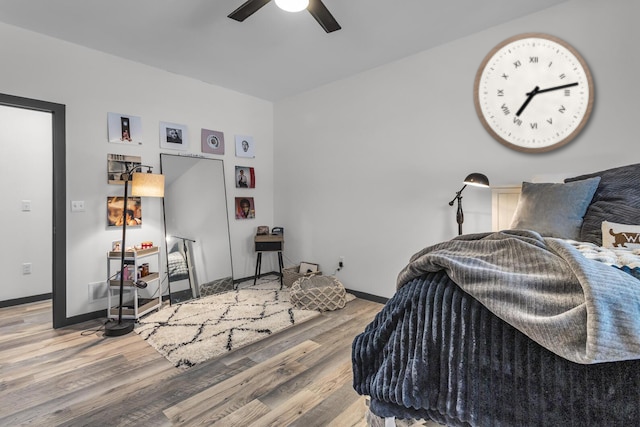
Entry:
7.13
